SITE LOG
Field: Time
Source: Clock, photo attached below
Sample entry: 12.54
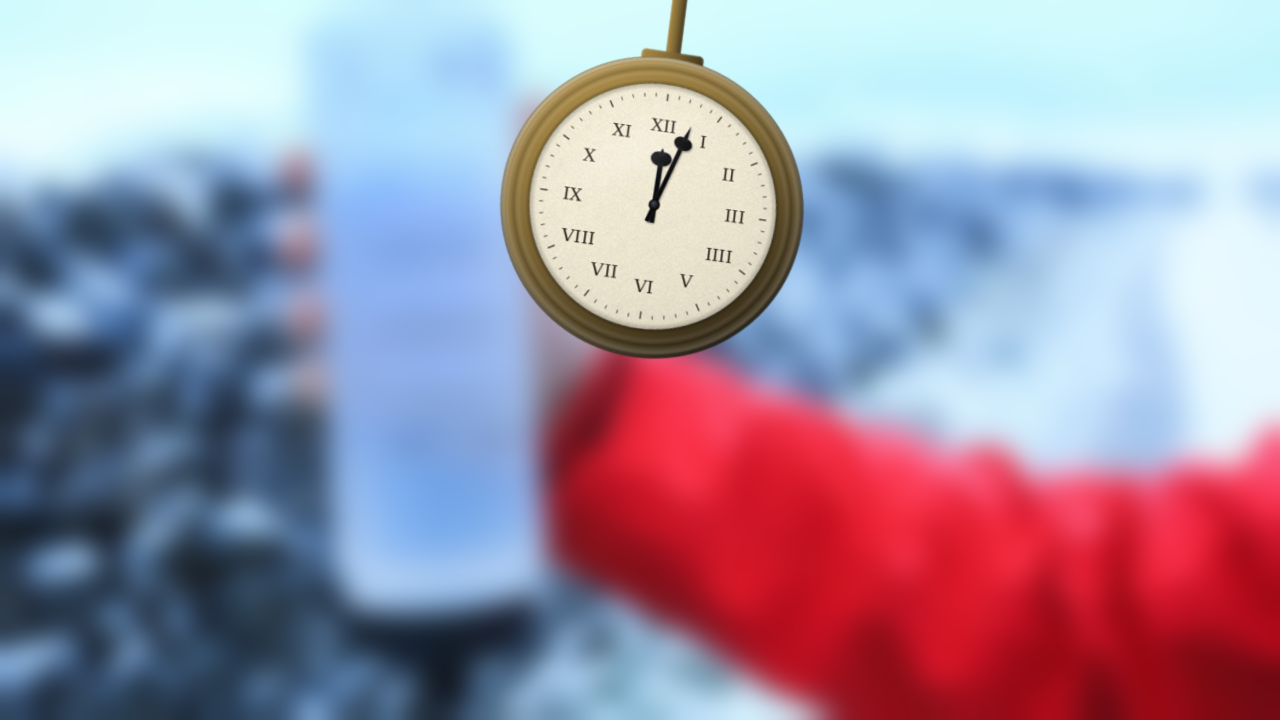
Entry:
12.03
